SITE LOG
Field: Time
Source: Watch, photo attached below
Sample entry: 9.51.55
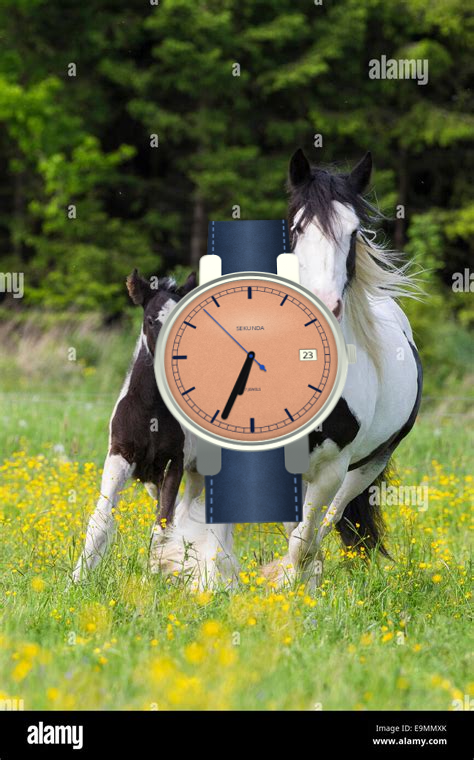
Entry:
6.33.53
